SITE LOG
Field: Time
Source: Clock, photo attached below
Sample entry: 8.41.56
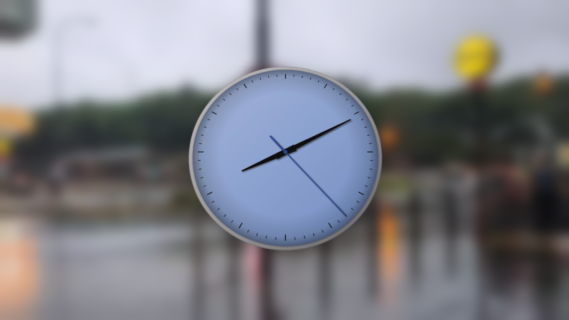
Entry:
8.10.23
